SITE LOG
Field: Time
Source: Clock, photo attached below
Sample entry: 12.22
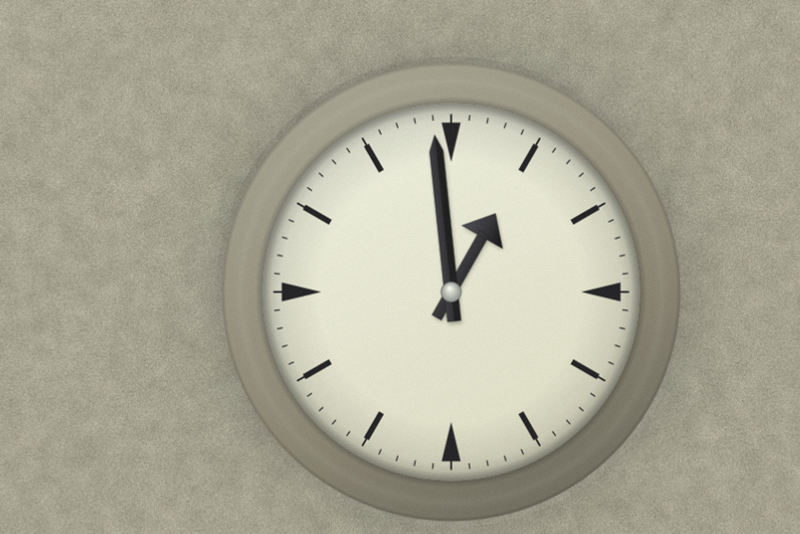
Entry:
12.59
